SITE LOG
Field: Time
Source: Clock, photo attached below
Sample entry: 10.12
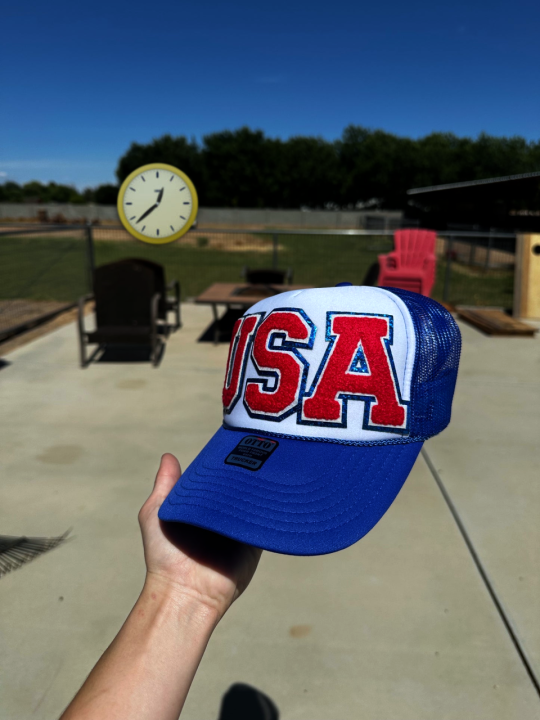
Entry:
12.38
